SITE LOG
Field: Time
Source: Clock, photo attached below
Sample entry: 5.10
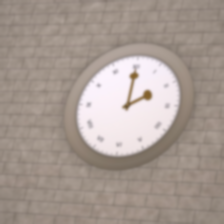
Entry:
2.00
